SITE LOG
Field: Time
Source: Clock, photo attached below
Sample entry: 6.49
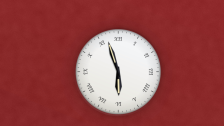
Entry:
5.57
